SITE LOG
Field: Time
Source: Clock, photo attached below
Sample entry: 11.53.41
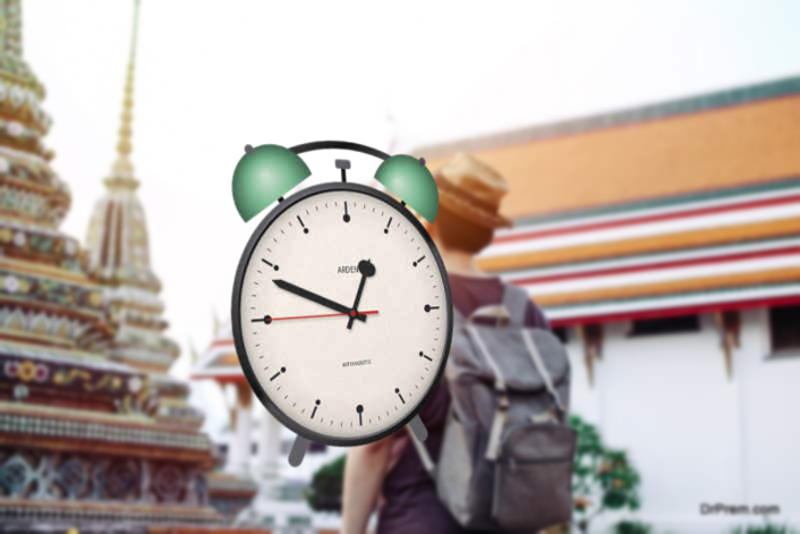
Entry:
12.48.45
